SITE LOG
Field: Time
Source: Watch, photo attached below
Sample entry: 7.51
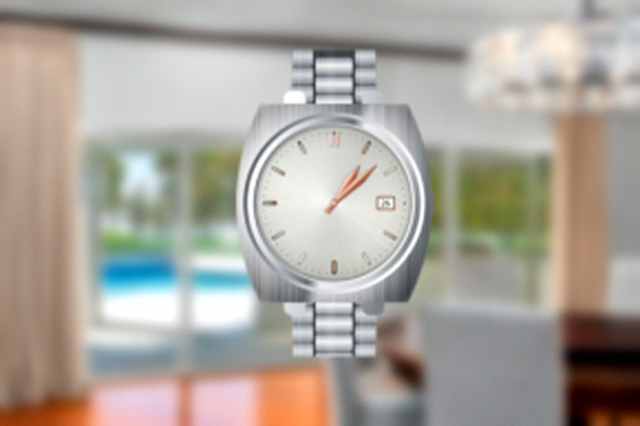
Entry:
1.08
